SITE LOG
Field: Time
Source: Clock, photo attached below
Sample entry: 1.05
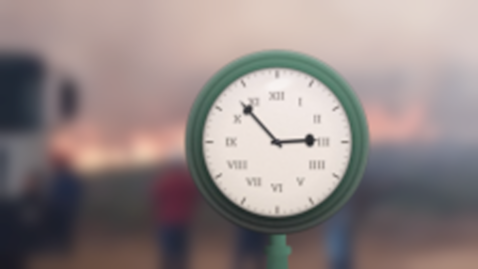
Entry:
2.53
